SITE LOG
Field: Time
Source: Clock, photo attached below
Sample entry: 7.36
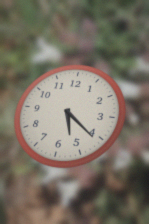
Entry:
5.21
